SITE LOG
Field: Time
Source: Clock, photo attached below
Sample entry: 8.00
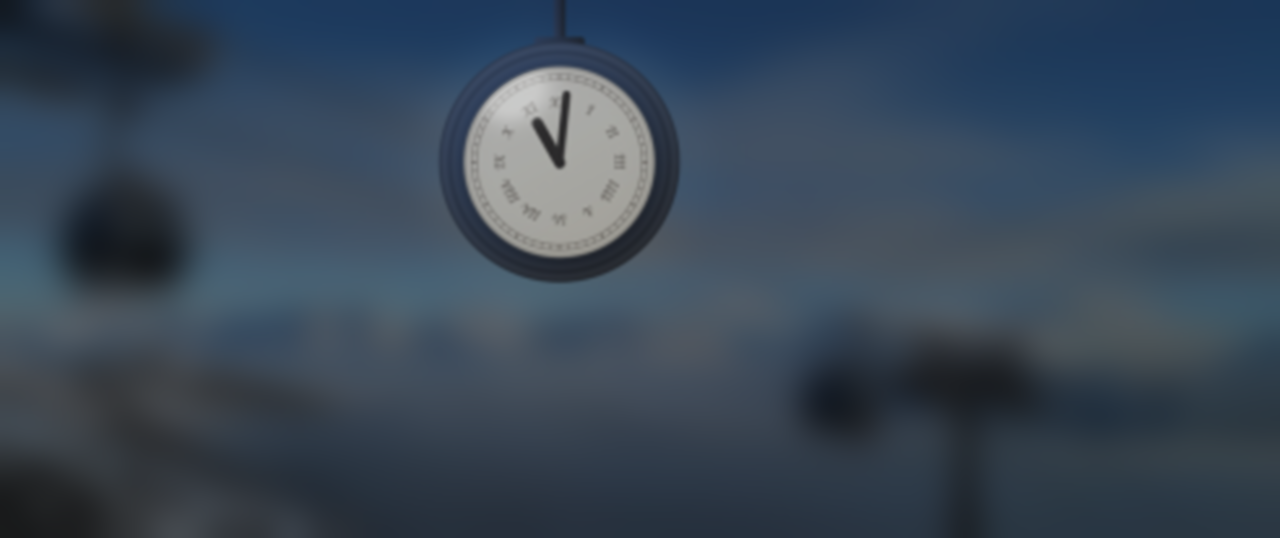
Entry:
11.01
